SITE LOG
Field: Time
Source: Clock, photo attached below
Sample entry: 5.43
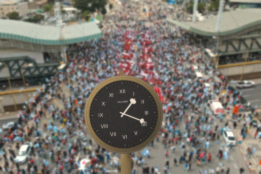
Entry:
1.19
